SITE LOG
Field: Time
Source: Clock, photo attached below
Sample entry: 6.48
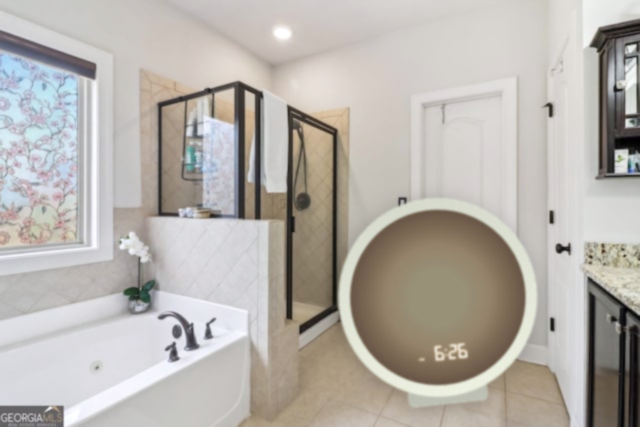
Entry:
6.26
